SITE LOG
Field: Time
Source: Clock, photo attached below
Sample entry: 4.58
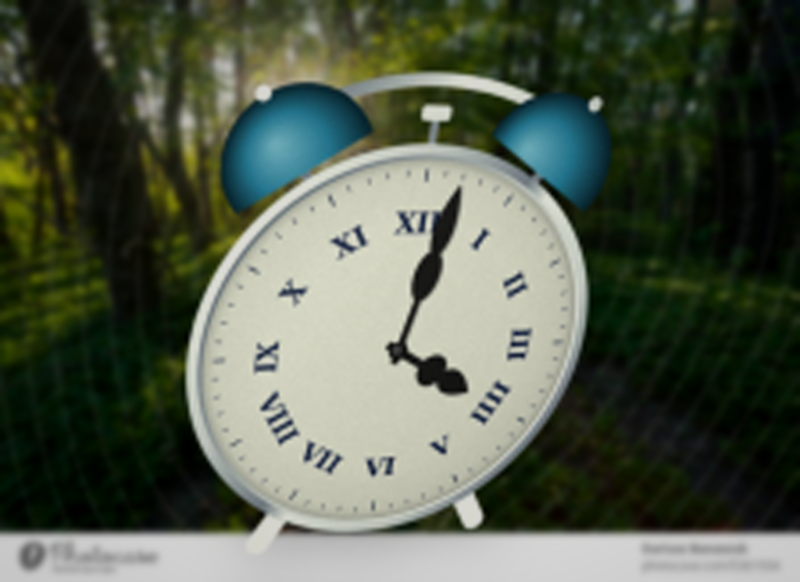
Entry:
4.02
